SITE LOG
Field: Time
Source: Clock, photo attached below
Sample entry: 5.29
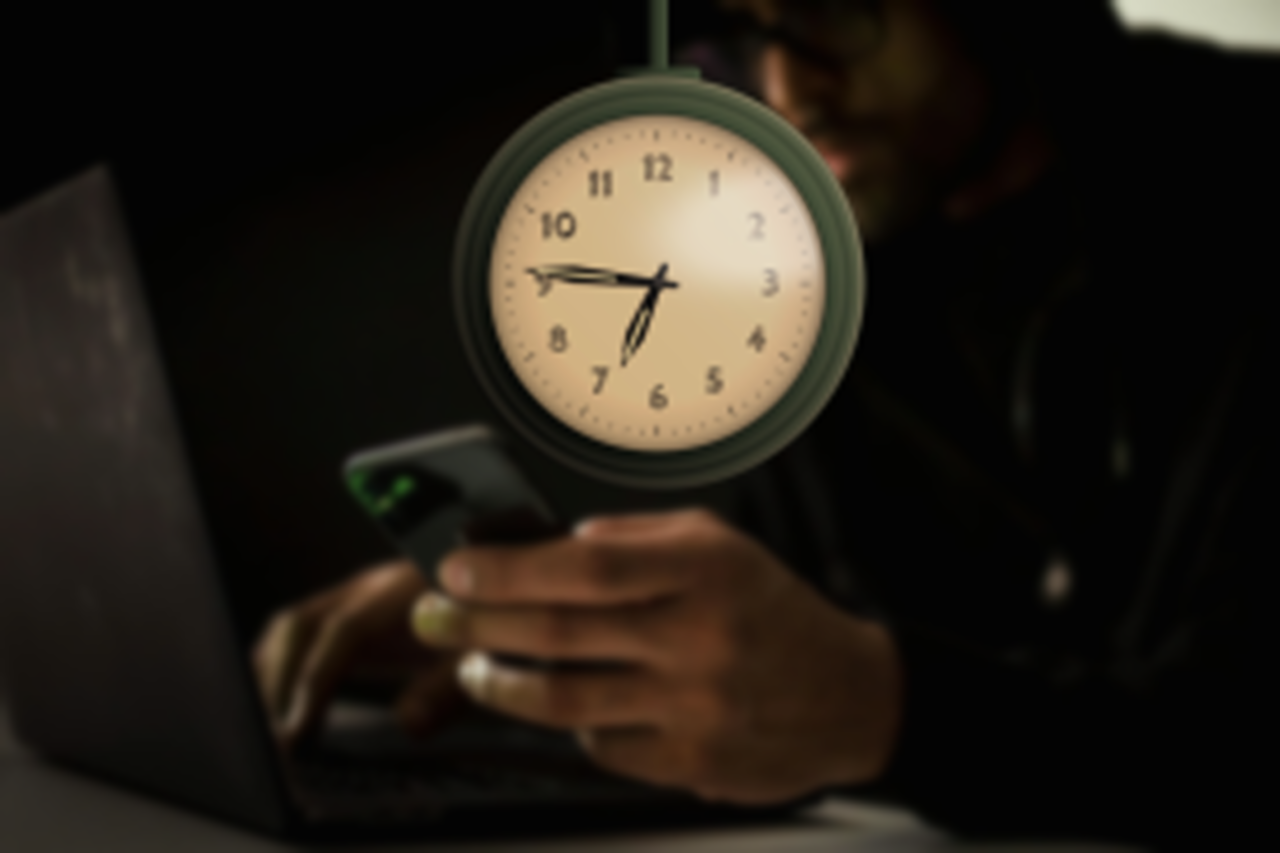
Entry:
6.46
